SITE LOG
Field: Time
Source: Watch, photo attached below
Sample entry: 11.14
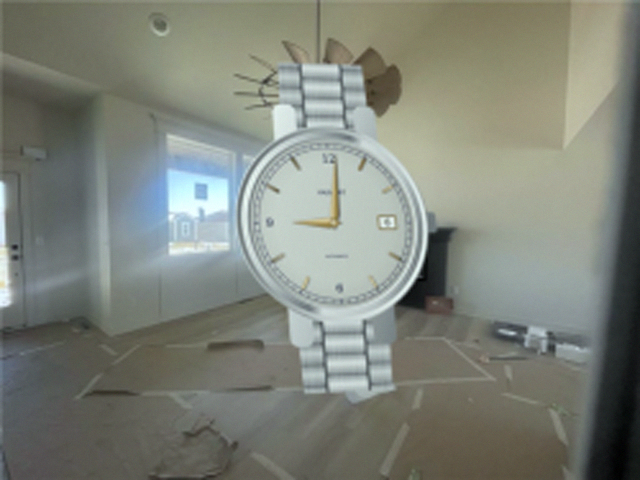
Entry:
9.01
